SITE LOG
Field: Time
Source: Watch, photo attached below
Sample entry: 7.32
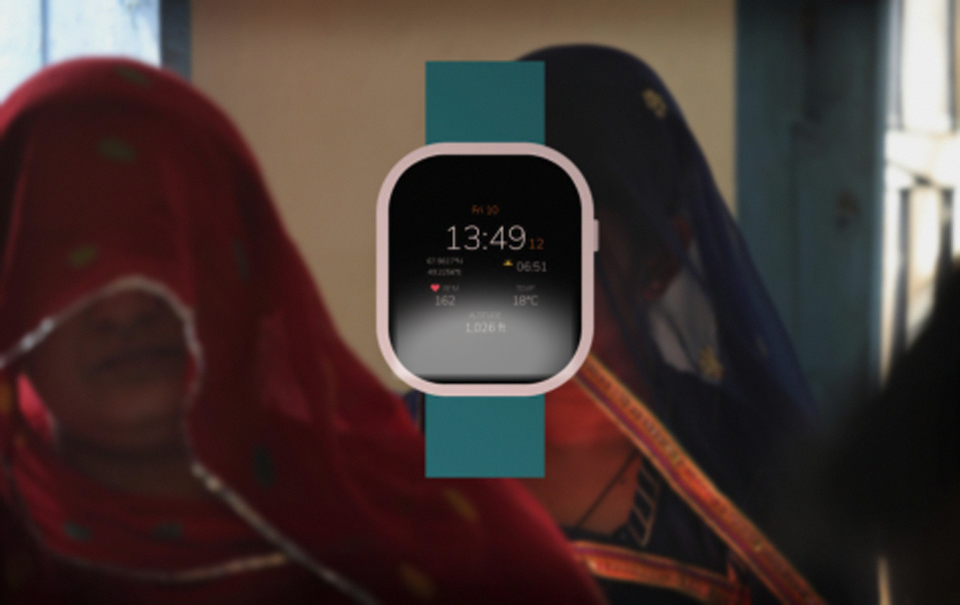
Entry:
13.49
